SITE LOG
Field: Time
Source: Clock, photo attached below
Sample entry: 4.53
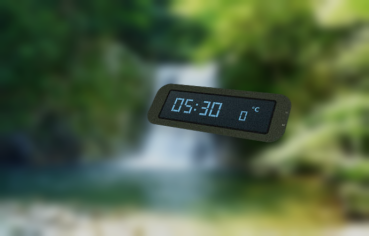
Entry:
5.30
